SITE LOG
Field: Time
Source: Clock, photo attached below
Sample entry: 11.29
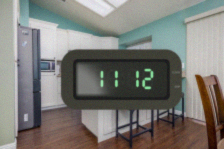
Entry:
11.12
